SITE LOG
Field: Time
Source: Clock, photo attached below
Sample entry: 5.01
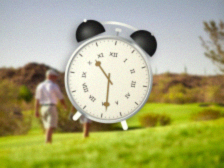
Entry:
10.29
